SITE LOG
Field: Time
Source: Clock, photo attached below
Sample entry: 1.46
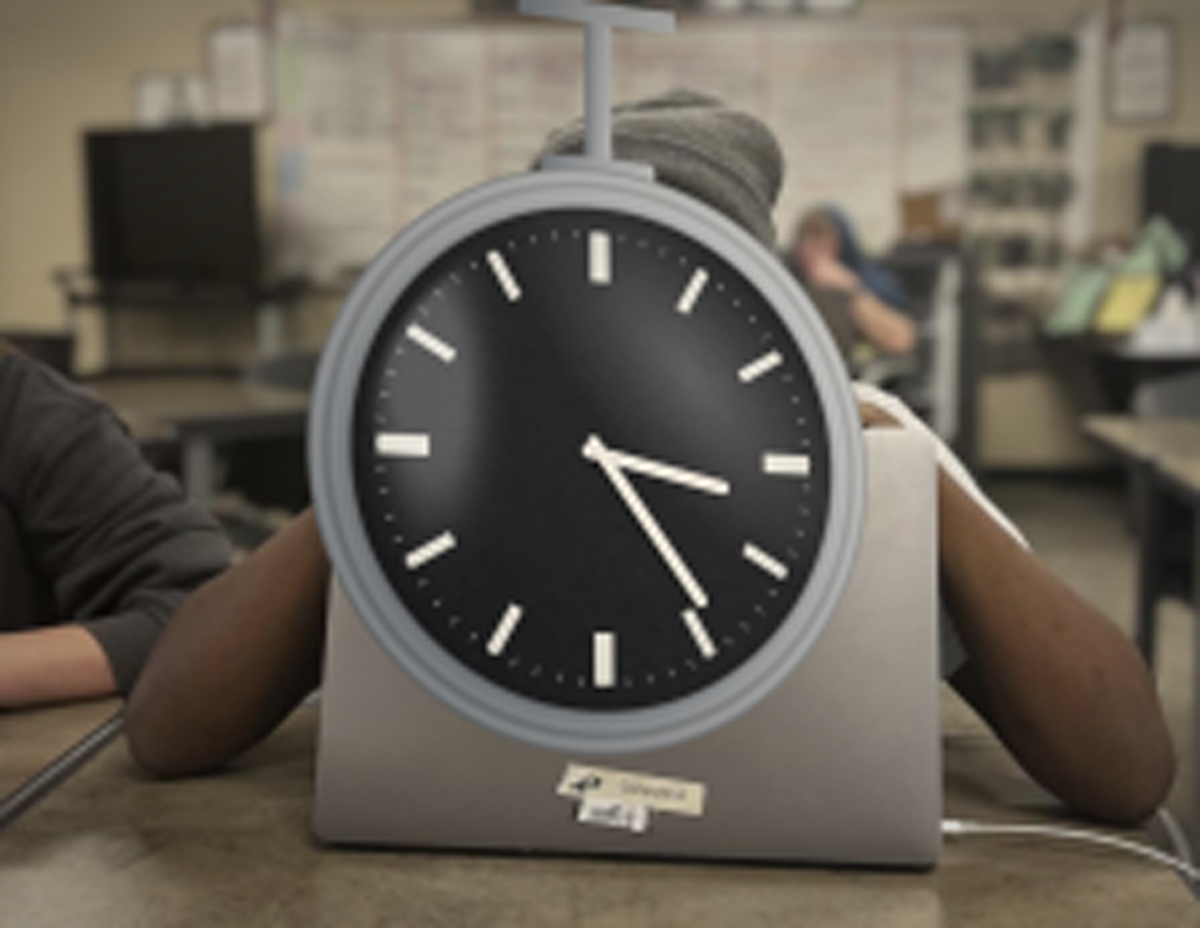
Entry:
3.24
